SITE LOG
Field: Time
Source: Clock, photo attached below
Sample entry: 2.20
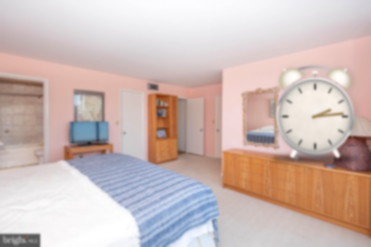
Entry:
2.14
